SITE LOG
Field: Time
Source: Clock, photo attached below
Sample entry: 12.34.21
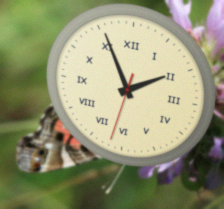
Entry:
1.55.32
